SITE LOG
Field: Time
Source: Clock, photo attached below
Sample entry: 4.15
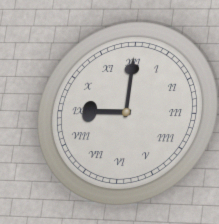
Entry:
9.00
